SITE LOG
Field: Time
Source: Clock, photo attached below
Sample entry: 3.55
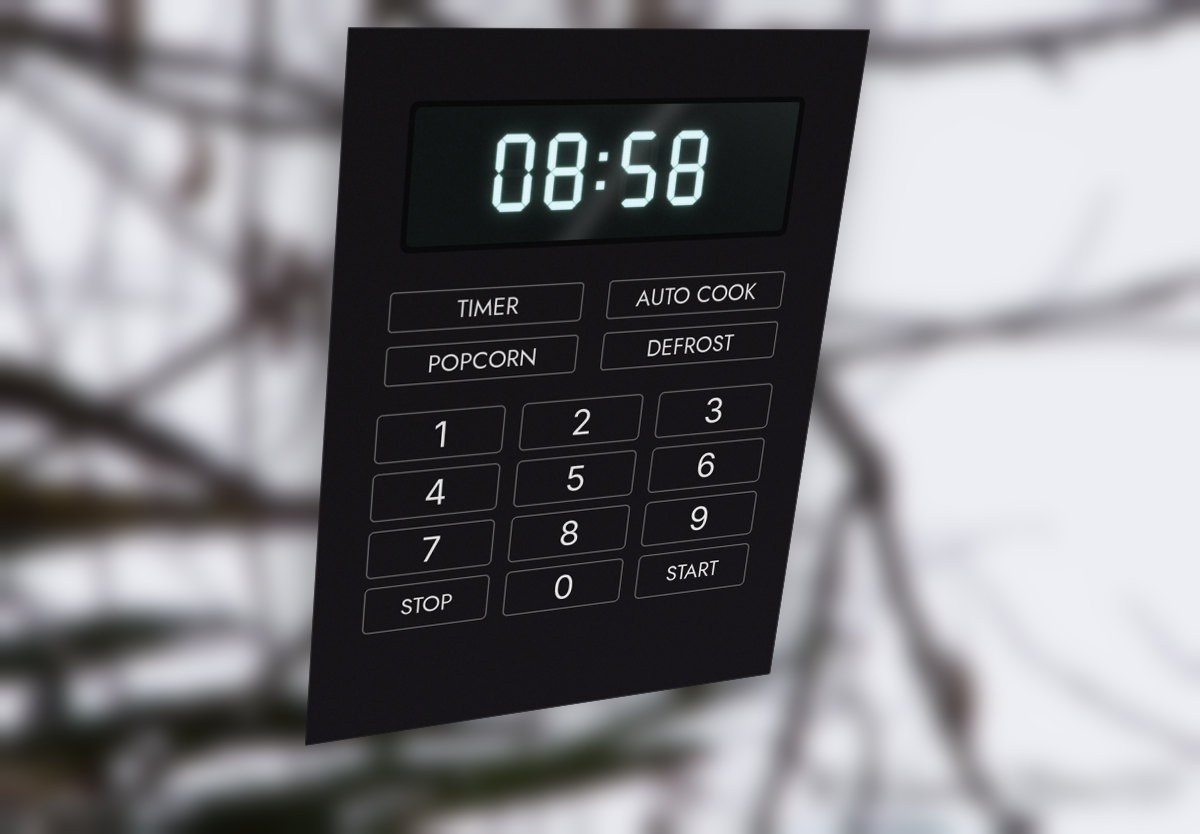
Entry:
8.58
